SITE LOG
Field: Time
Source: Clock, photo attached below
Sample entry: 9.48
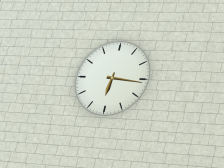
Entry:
6.16
